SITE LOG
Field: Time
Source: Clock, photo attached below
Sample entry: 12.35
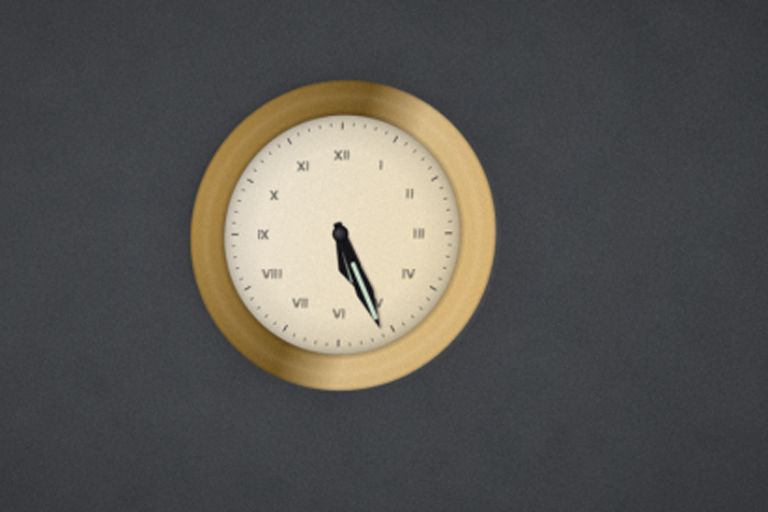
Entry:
5.26
